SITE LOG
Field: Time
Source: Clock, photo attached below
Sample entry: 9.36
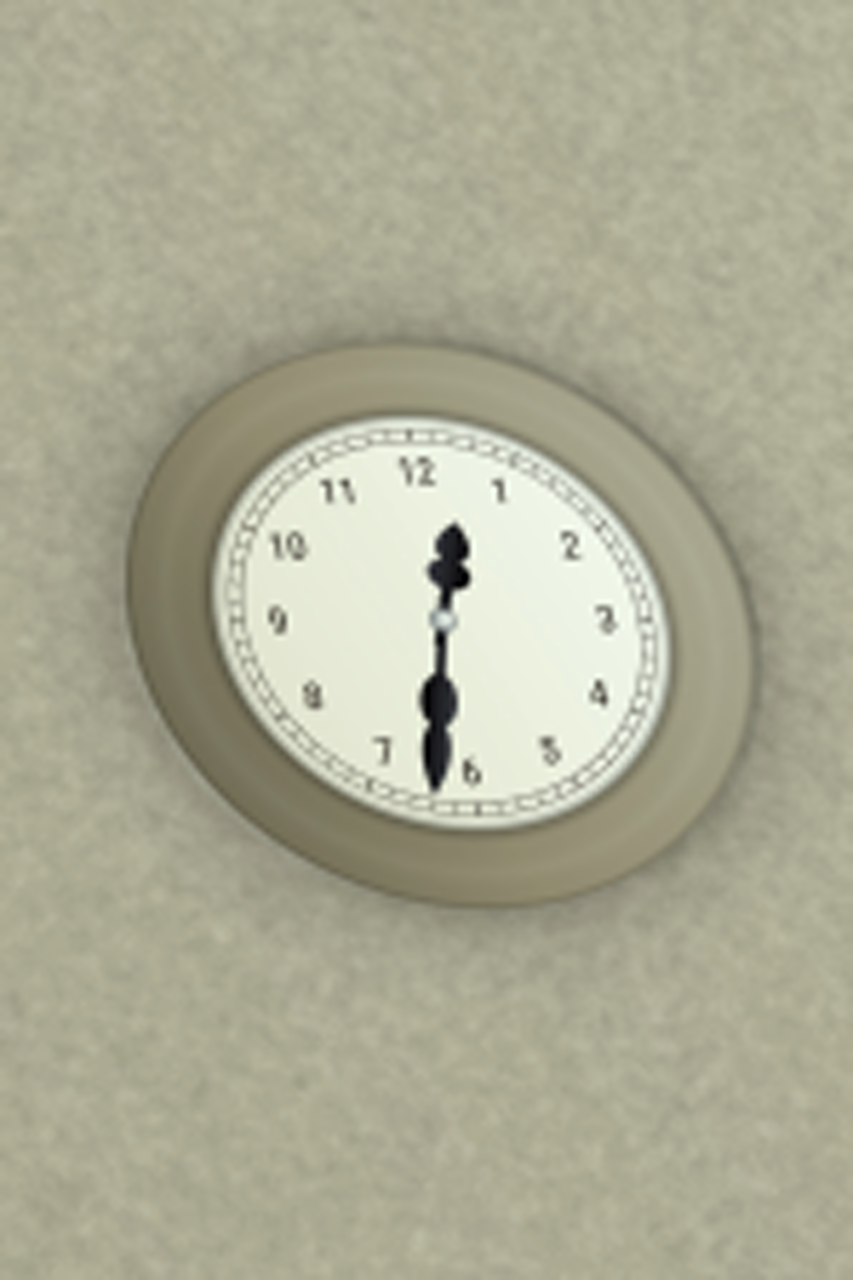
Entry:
12.32
